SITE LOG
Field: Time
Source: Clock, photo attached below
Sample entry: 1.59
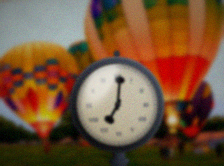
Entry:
7.01
